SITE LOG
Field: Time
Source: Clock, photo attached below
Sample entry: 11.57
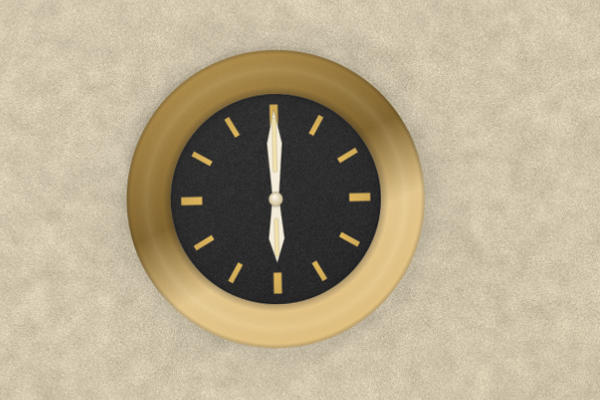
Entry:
6.00
